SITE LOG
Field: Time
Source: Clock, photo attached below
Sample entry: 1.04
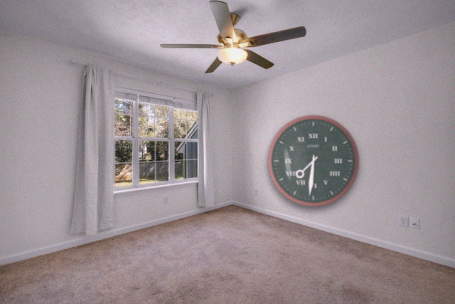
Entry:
7.31
